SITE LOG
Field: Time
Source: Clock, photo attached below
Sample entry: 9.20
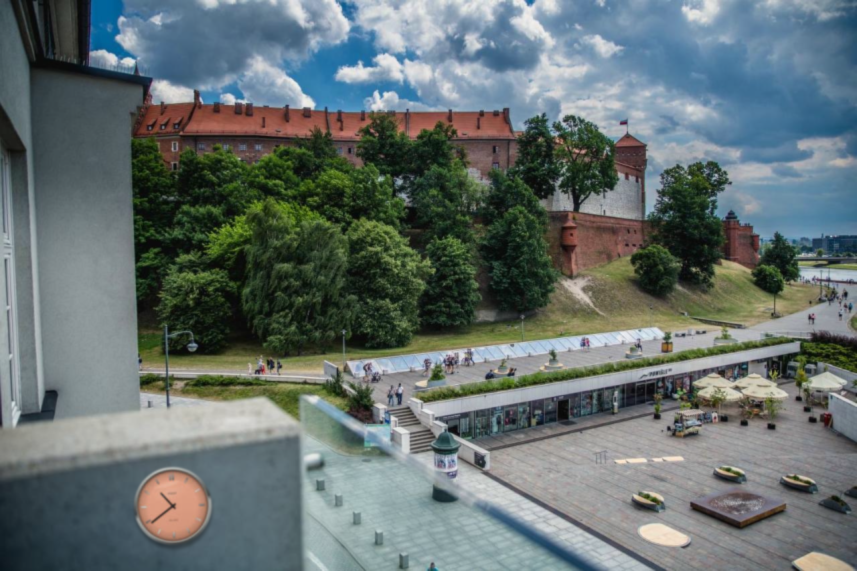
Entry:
10.39
